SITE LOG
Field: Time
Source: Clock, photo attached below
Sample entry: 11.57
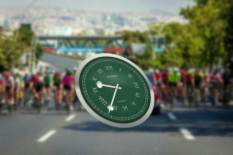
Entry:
9.36
